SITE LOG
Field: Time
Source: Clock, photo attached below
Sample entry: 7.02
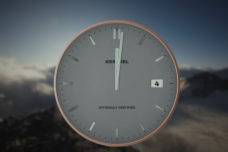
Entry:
12.01
